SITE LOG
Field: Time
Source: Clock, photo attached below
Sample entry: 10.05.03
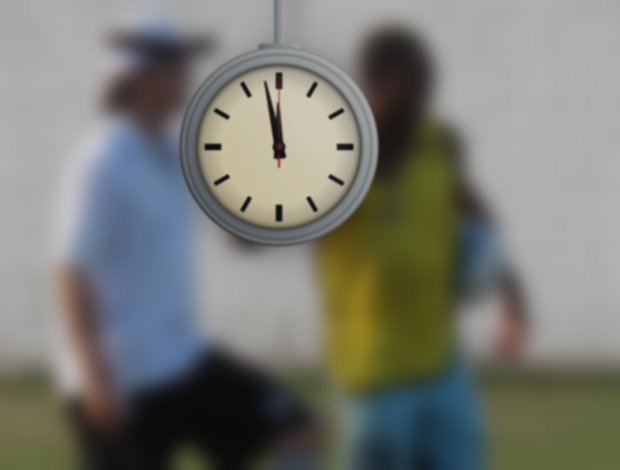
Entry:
11.58.00
